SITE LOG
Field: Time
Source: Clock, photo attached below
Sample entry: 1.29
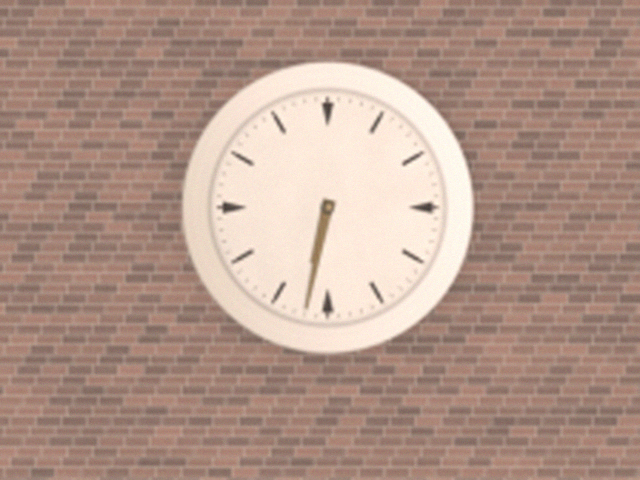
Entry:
6.32
